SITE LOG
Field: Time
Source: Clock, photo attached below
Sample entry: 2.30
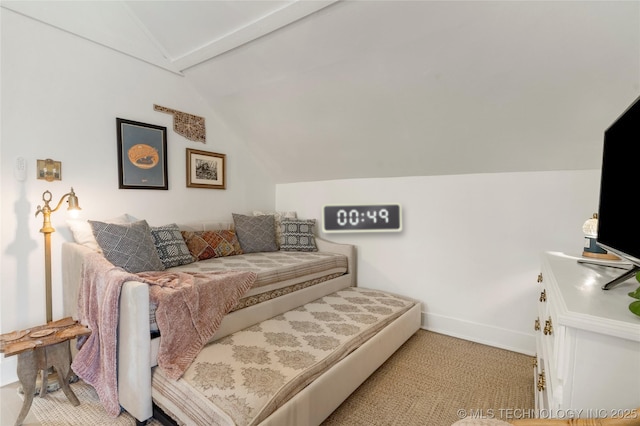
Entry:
0.49
